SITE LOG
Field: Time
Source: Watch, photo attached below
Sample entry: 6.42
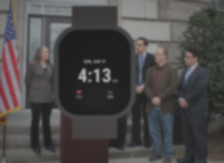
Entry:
4.13
